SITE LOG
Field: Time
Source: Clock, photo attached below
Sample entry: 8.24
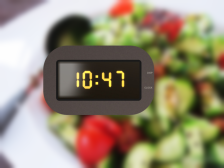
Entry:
10.47
